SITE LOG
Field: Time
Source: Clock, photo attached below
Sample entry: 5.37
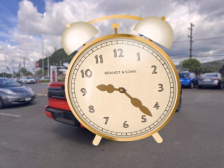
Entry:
9.23
